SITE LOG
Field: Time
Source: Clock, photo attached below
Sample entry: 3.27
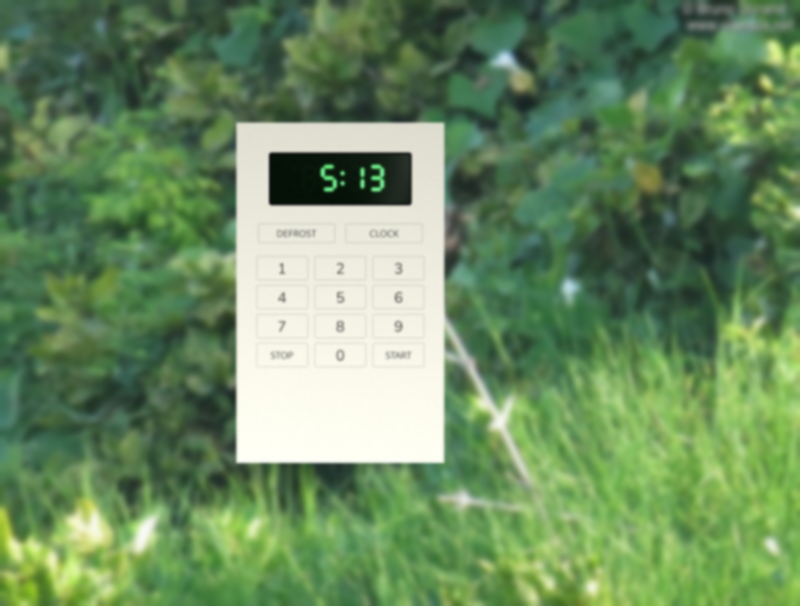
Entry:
5.13
